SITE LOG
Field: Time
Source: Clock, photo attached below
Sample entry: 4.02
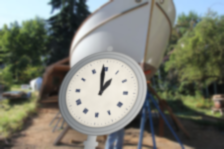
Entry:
12.59
